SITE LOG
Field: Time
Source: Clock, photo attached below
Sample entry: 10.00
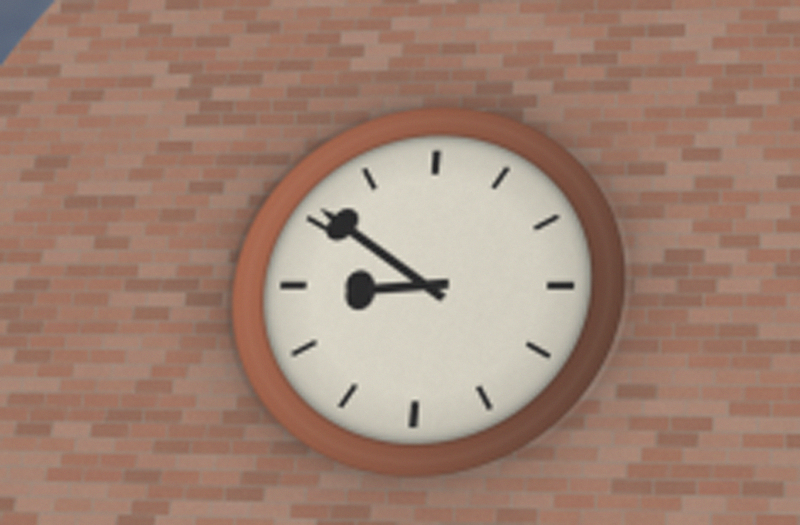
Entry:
8.51
